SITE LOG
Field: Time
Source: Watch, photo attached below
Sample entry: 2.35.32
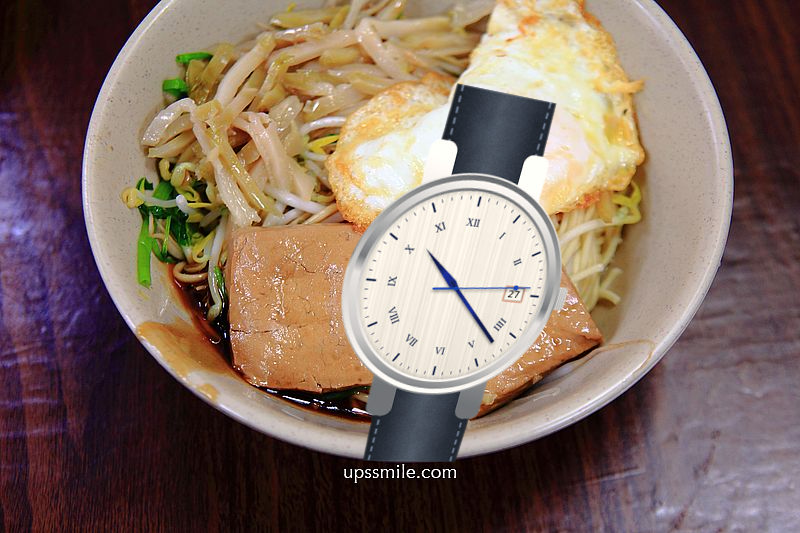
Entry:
10.22.14
